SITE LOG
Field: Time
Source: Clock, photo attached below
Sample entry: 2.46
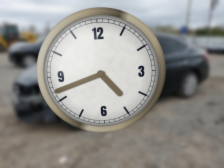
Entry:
4.42
